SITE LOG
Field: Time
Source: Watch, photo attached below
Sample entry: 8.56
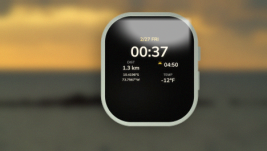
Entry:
0.37
